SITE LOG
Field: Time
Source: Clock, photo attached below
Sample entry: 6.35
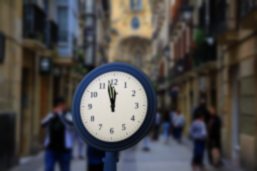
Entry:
11.58
